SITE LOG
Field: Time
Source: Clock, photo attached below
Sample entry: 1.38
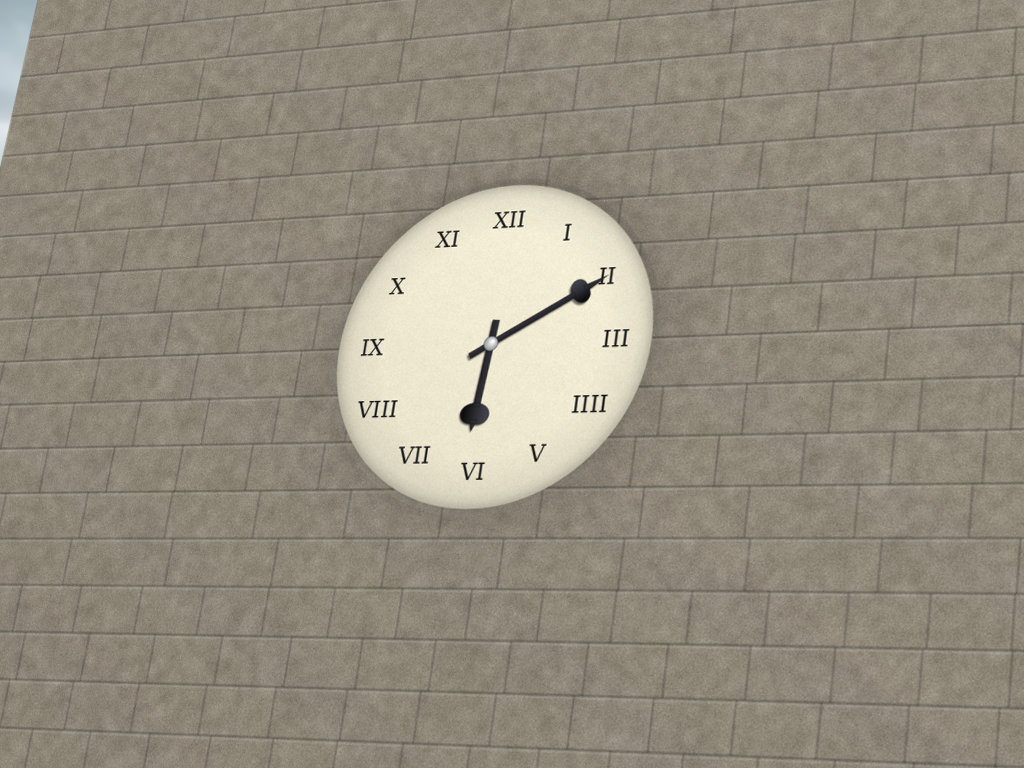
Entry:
6.10
